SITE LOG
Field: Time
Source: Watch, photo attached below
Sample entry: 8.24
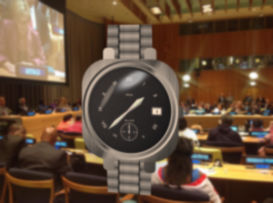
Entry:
1.38
